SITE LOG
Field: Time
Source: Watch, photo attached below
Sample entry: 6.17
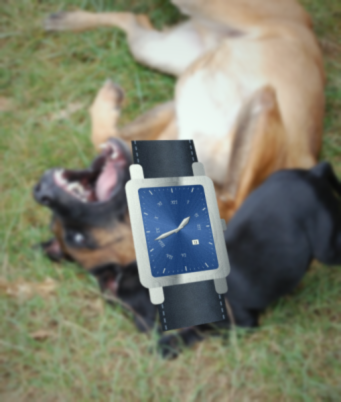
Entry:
1.42
